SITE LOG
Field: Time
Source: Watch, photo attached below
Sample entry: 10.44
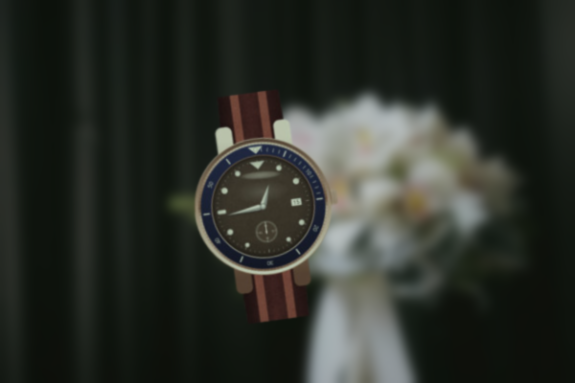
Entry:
12.44
